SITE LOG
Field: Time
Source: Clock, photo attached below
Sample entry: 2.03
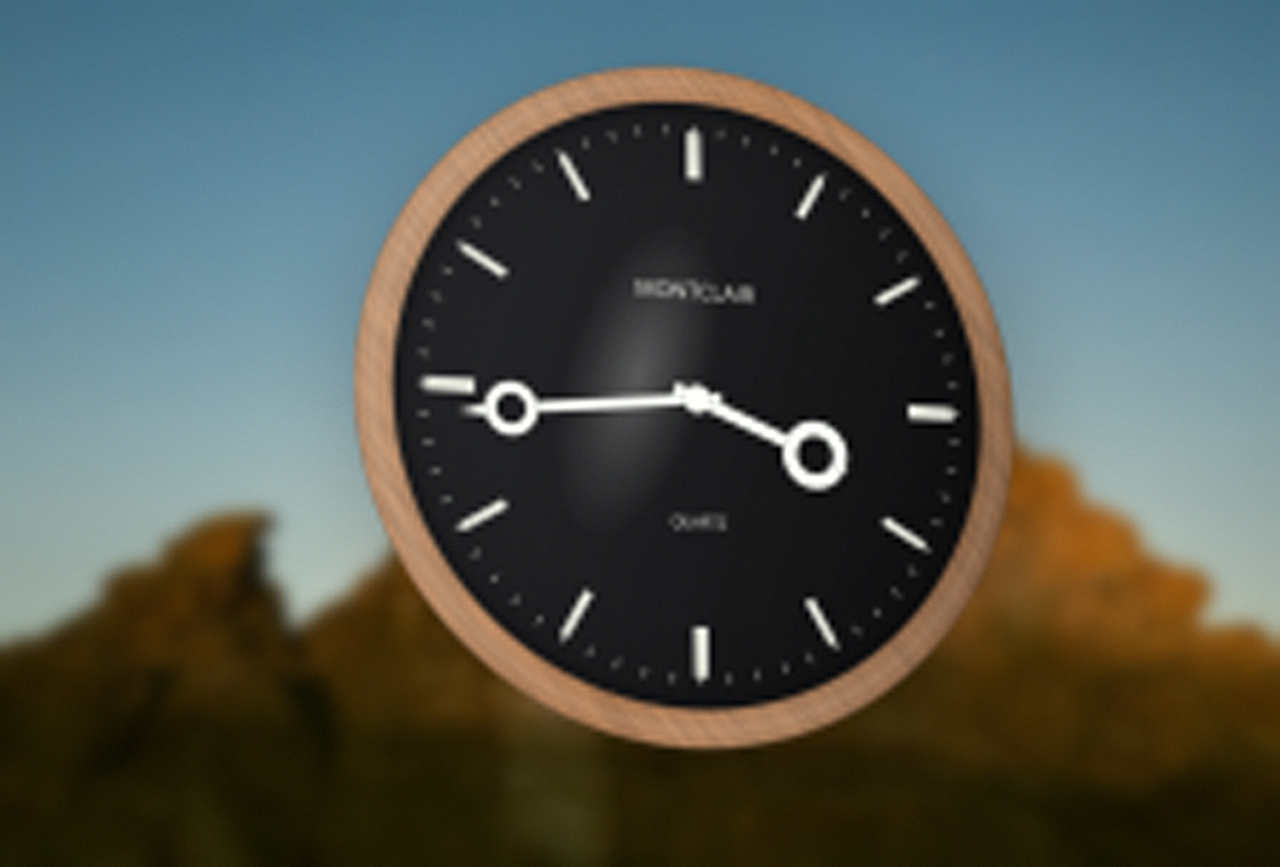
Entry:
3.44
